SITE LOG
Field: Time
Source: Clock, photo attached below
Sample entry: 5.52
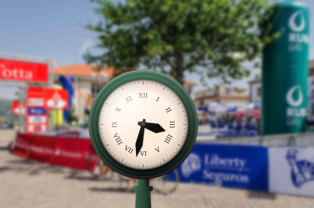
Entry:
3.32
